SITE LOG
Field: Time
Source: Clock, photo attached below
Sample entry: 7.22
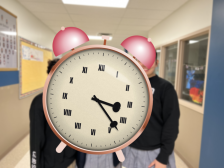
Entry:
3.23
